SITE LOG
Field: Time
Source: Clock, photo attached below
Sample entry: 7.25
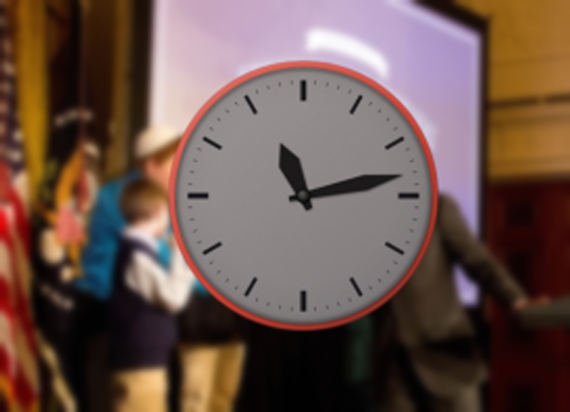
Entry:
11.13
